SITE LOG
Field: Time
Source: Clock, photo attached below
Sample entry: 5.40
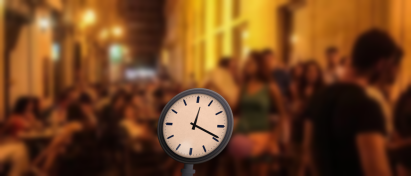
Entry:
12.19
